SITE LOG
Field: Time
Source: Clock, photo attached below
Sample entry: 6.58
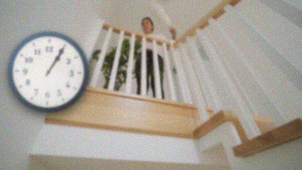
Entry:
1.05
